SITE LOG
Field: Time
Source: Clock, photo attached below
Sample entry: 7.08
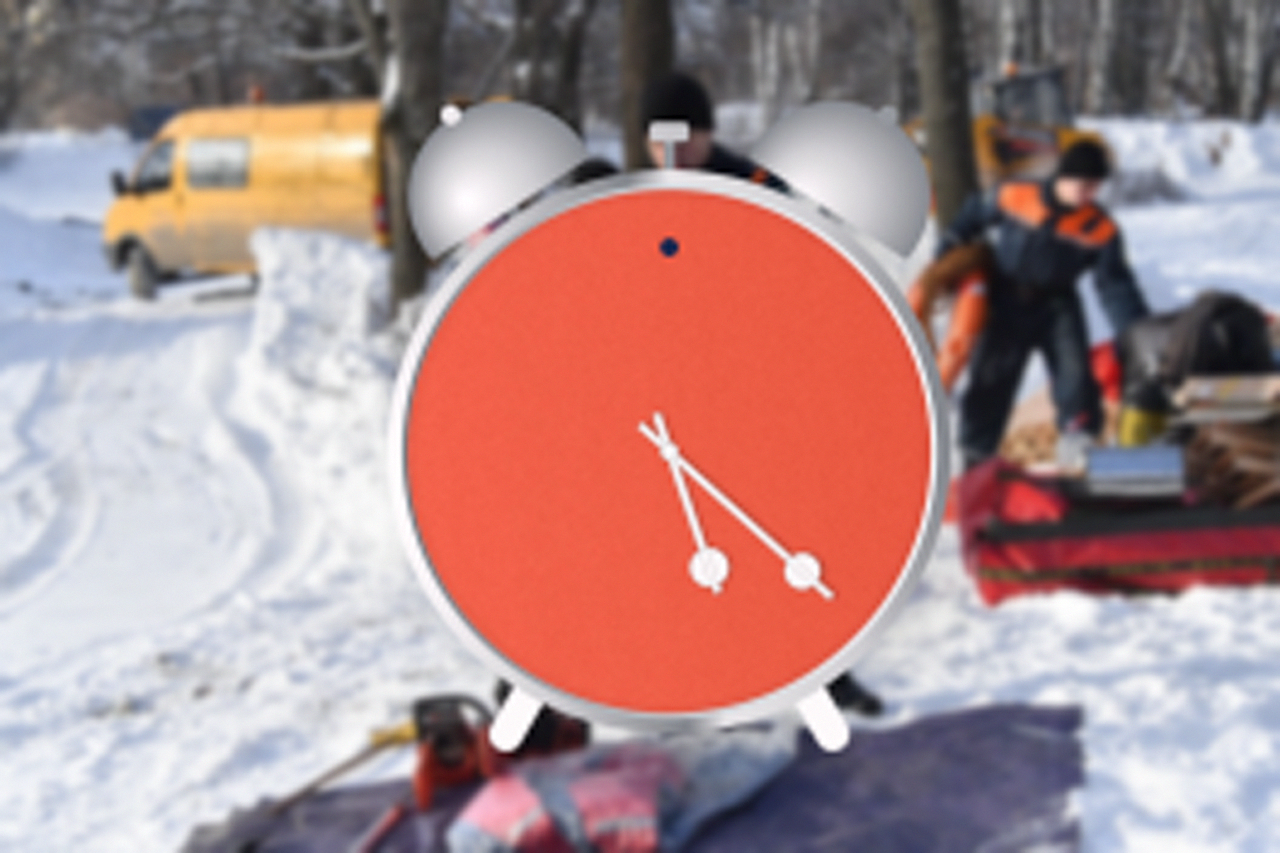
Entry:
5.22
